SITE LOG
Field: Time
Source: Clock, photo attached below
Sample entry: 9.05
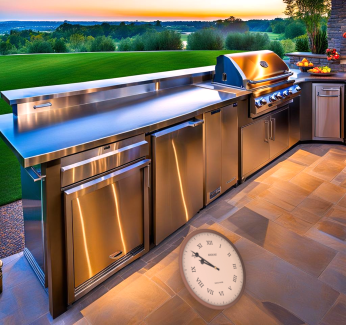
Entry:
9.51
